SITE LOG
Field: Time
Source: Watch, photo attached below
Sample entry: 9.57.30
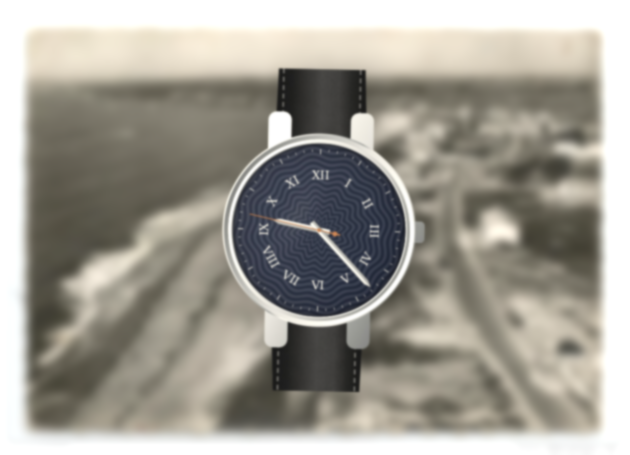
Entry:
9.22.47
